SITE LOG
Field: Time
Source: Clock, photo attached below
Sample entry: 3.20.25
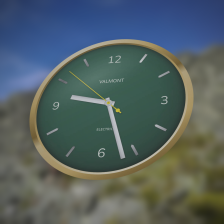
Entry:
9.26.52
